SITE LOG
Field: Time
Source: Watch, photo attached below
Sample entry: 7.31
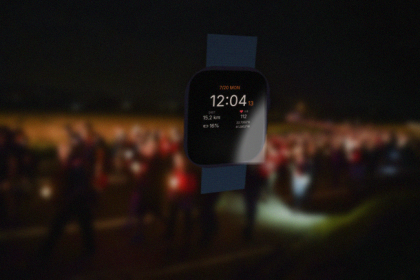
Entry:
12.04
